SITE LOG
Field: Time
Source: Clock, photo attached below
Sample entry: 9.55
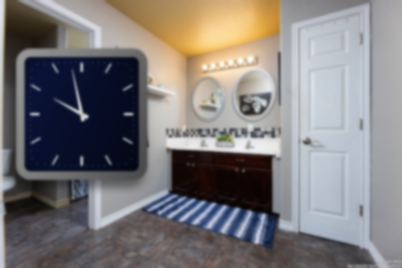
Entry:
9.58
